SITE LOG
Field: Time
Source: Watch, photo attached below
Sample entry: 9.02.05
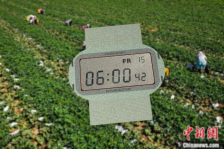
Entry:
6.00.42
